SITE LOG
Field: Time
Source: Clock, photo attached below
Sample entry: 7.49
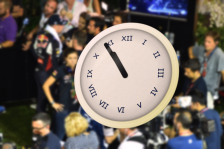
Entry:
10.54
